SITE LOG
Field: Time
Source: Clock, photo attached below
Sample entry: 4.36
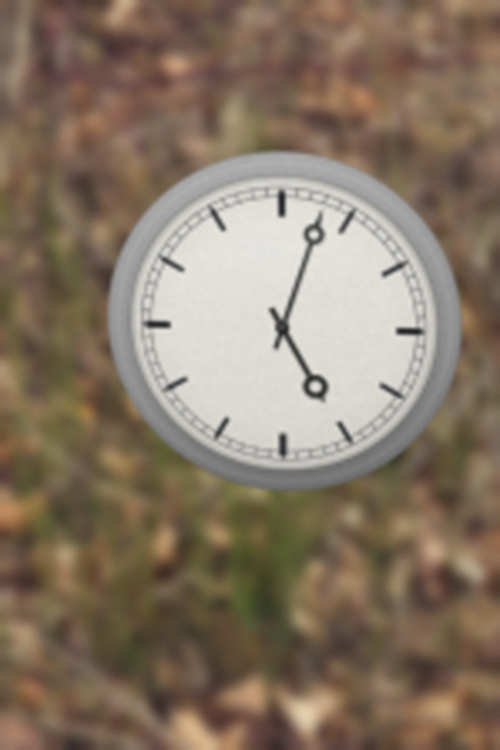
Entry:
5.03
